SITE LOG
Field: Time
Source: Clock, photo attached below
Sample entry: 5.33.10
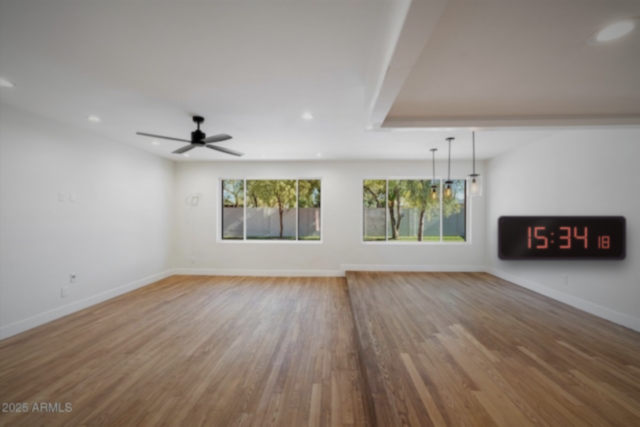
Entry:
15.34.18
